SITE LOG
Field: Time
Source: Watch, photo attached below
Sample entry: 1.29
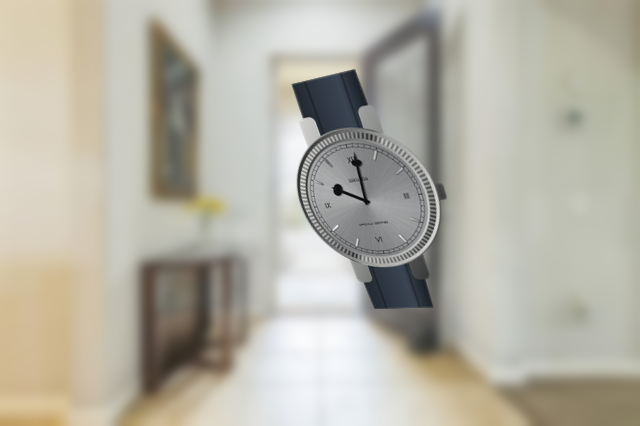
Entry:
10.01
